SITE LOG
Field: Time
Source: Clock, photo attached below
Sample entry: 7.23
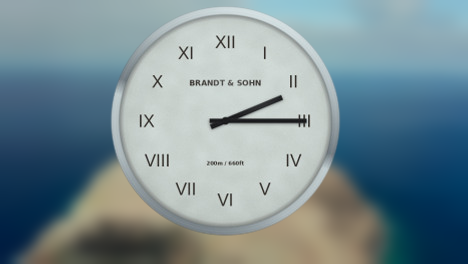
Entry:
2.15
